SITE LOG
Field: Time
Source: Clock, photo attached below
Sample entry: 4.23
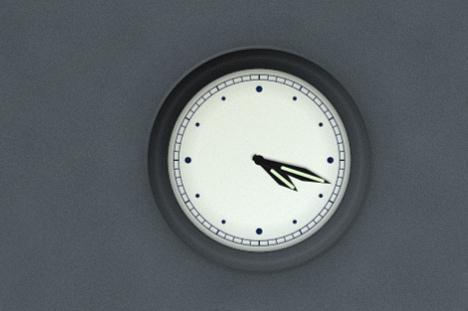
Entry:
4.18
